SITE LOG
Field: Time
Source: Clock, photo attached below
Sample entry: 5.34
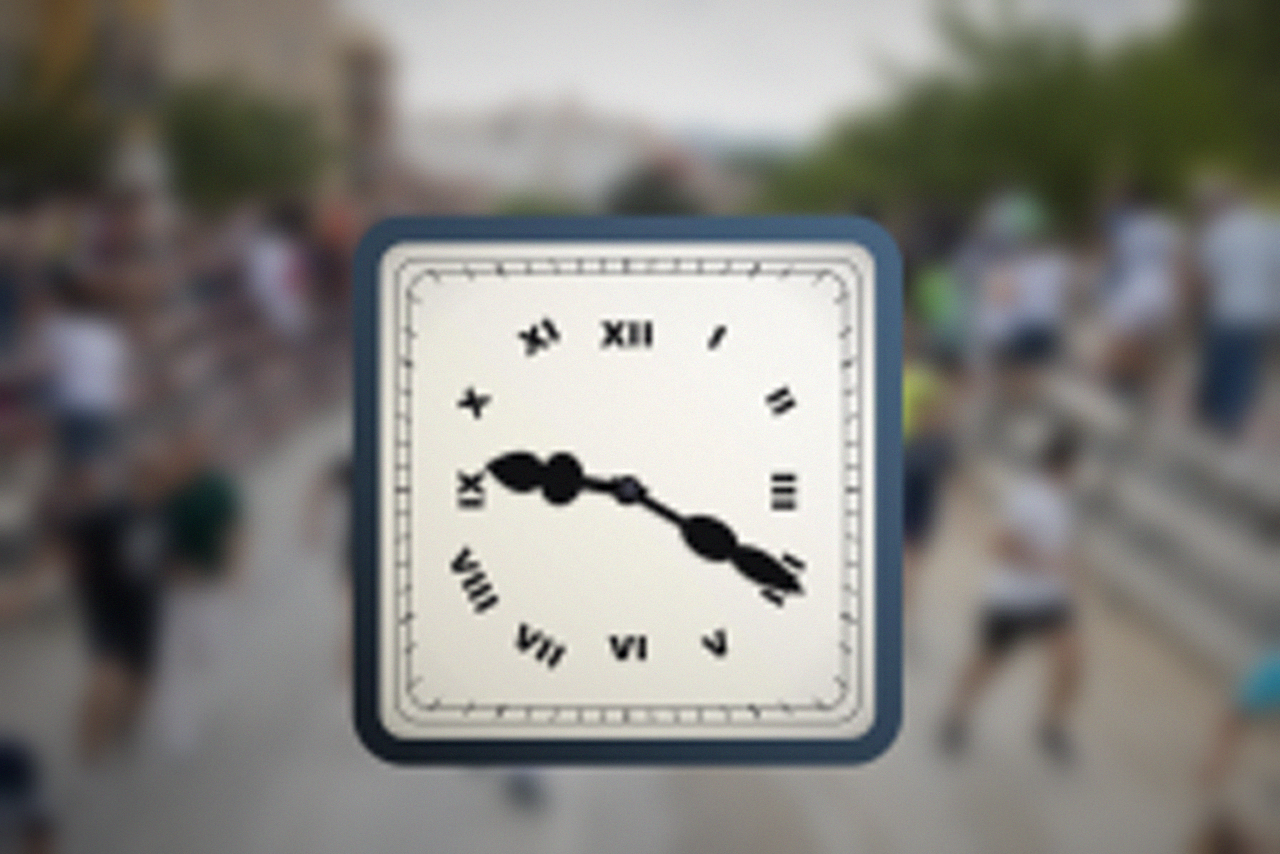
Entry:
9.20
